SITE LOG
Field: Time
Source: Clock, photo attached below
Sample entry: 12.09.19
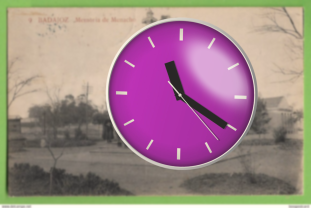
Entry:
11.20.23
